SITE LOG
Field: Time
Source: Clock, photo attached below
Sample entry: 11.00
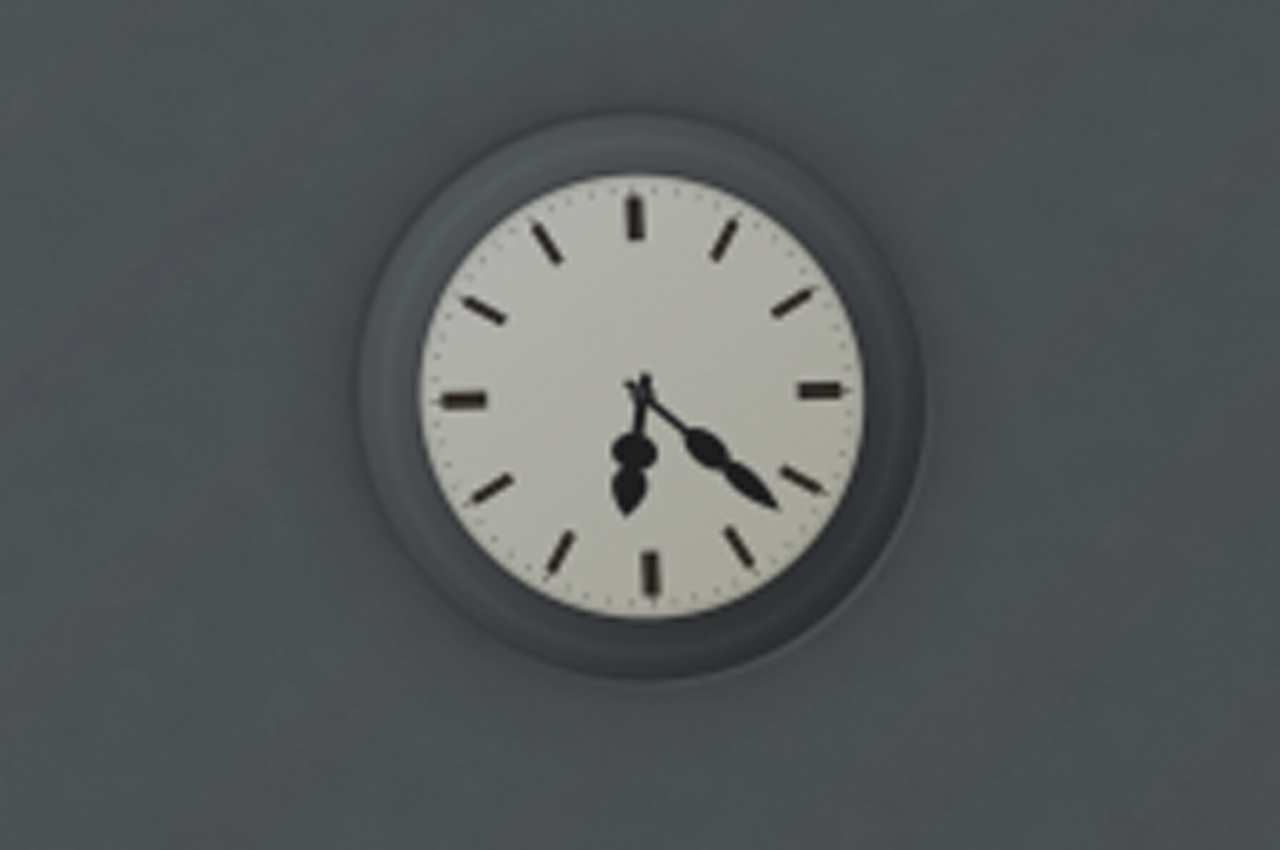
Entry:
6.22
